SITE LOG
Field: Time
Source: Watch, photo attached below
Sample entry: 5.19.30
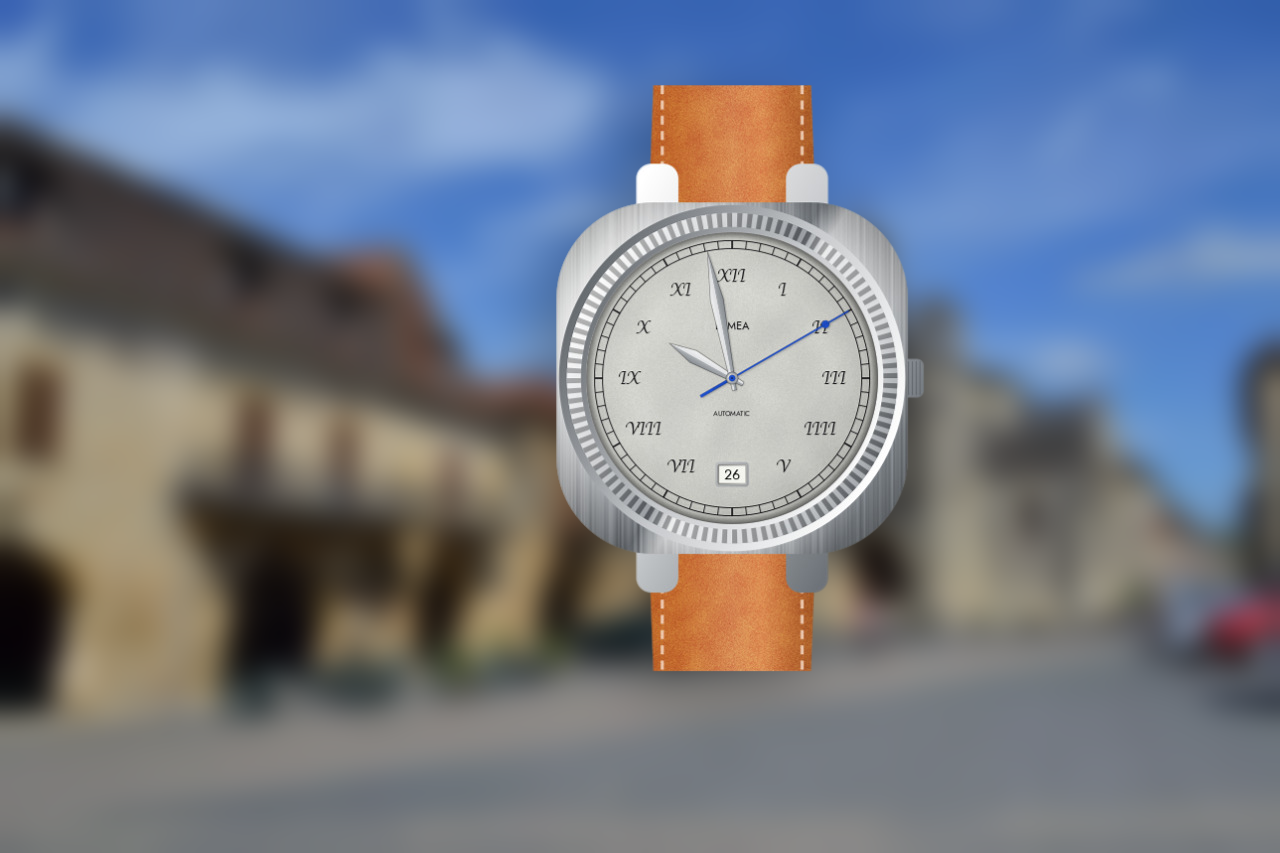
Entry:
9.58.10
